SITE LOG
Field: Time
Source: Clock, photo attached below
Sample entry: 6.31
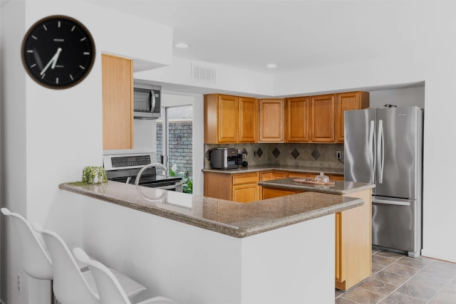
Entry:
6.36
